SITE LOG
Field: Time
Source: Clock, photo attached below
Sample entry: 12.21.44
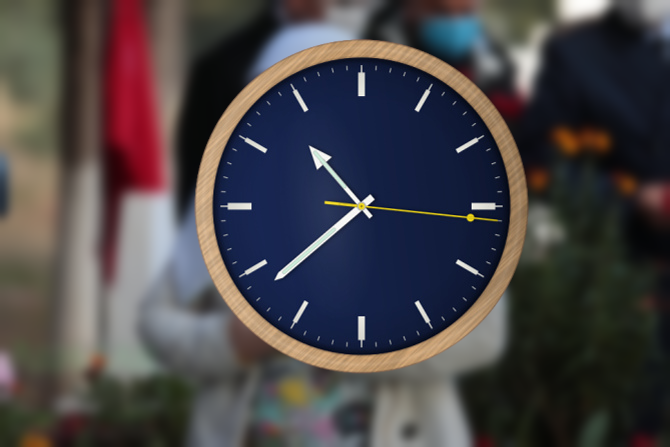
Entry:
10.38.16
